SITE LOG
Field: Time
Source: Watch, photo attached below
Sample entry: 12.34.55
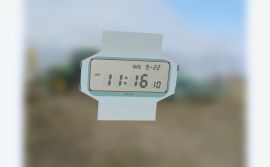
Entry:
11.16.10
